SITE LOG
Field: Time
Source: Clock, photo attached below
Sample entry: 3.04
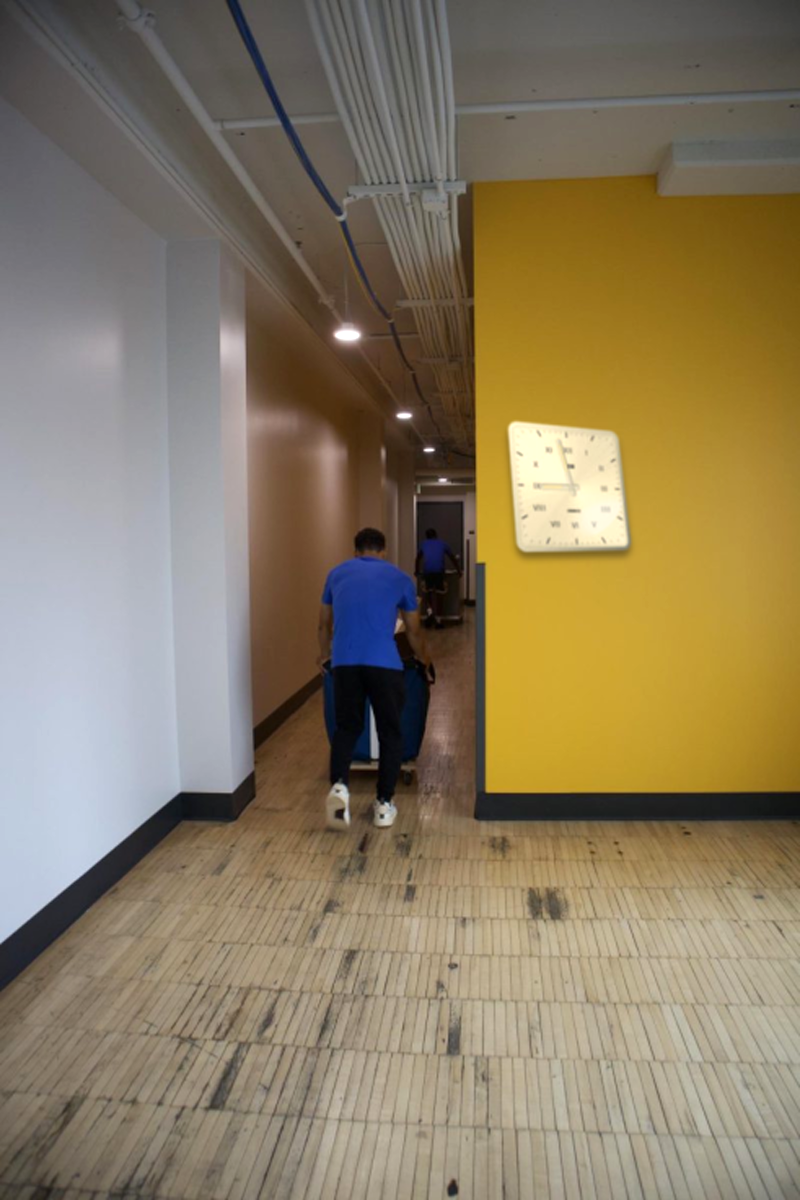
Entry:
8.58
